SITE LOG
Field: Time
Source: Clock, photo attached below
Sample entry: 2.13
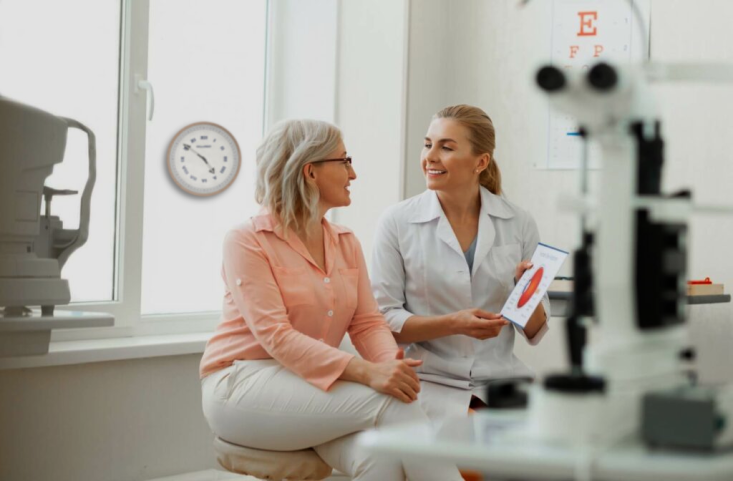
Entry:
4.51
